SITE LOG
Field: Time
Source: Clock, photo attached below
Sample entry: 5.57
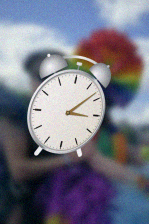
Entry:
3.08
